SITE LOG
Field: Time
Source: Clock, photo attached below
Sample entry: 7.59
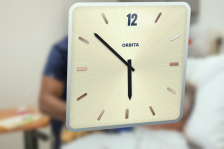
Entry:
5.52
